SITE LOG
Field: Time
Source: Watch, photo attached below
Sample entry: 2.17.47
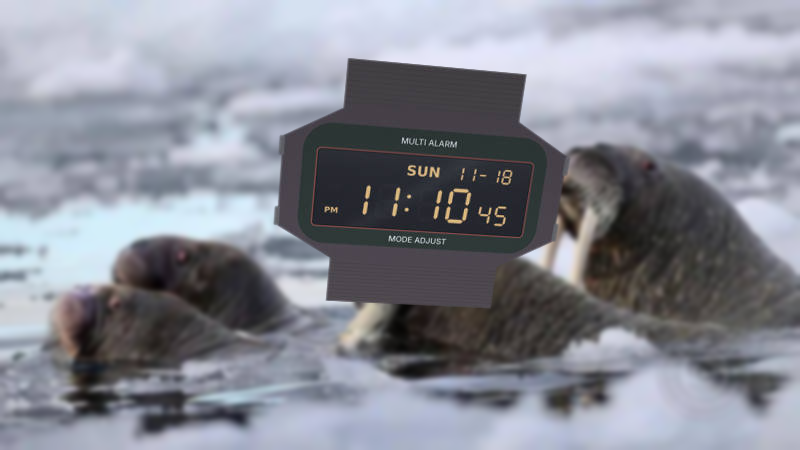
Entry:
11.10.45
